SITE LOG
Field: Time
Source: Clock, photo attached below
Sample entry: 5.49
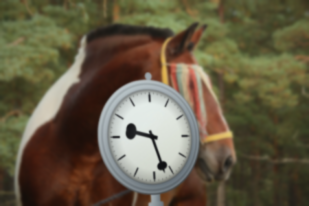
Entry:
9.27
